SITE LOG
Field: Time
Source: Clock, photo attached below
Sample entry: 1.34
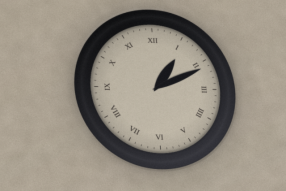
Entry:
1.11
